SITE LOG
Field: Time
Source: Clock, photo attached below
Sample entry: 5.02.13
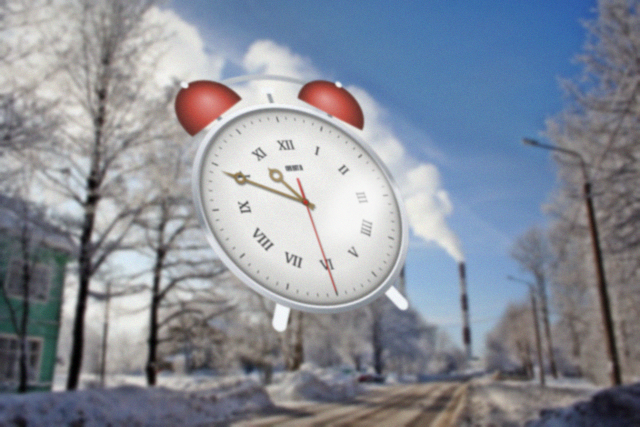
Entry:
10.49.30
